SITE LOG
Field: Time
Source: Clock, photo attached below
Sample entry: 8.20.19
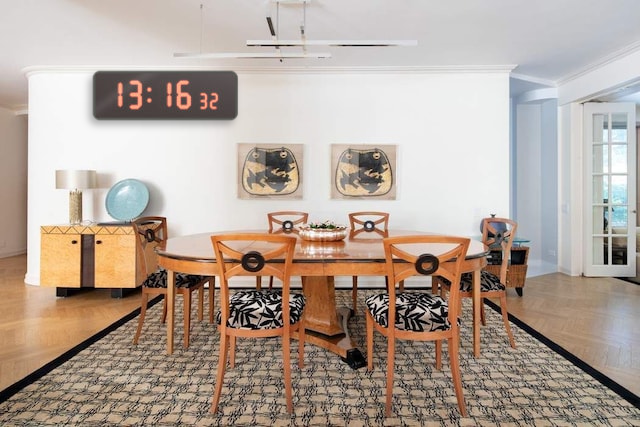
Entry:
13.16.32
